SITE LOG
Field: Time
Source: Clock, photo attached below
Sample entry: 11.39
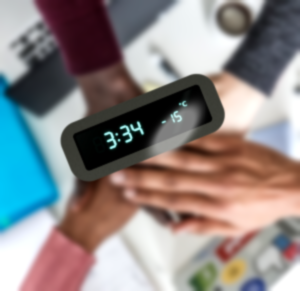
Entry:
3.34
